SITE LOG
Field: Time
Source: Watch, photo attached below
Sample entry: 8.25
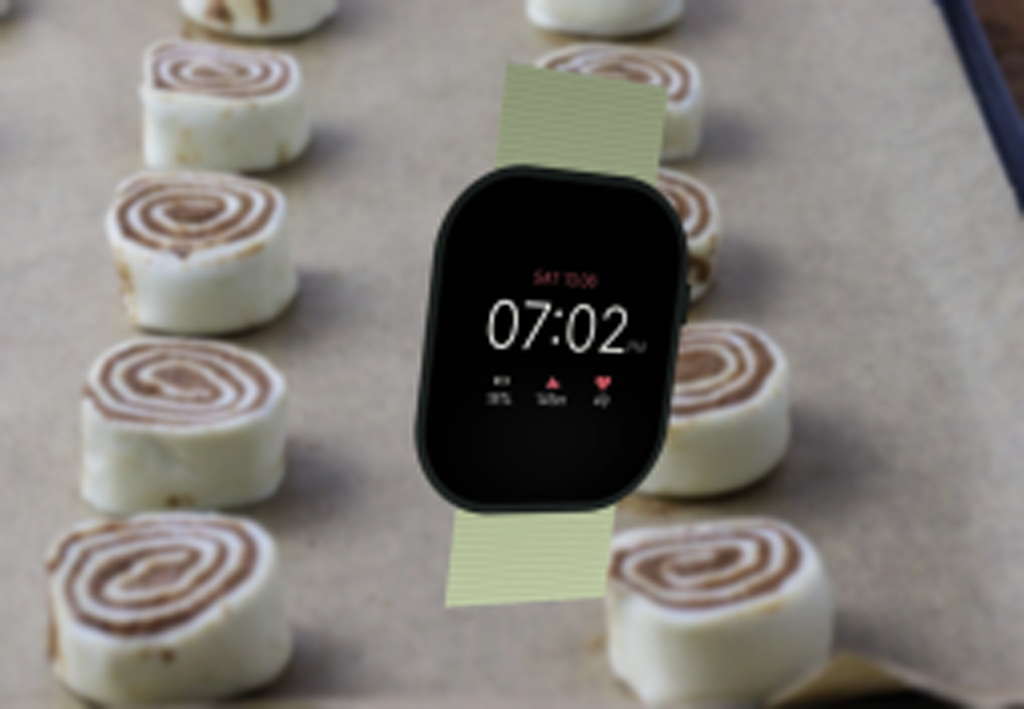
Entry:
7.02
